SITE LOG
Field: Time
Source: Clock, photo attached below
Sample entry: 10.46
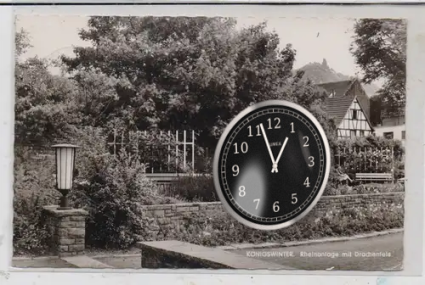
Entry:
12.57
